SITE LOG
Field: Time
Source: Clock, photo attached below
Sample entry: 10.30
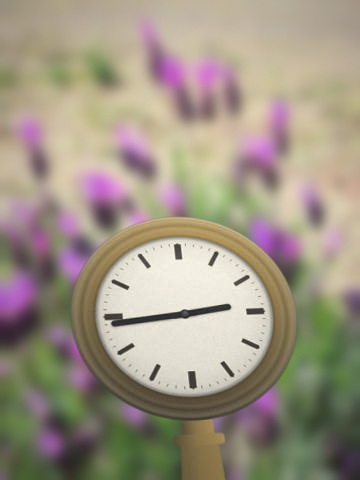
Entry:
2.44
